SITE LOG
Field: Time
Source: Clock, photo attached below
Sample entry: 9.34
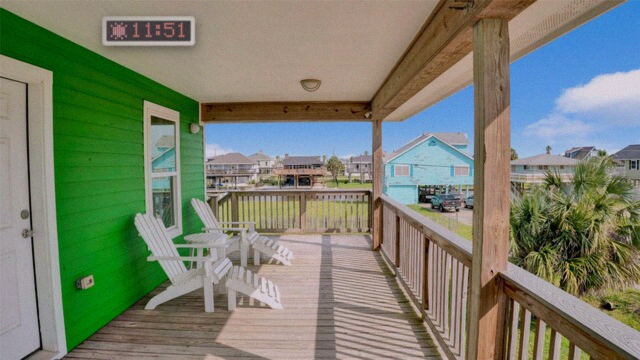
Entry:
11.51
